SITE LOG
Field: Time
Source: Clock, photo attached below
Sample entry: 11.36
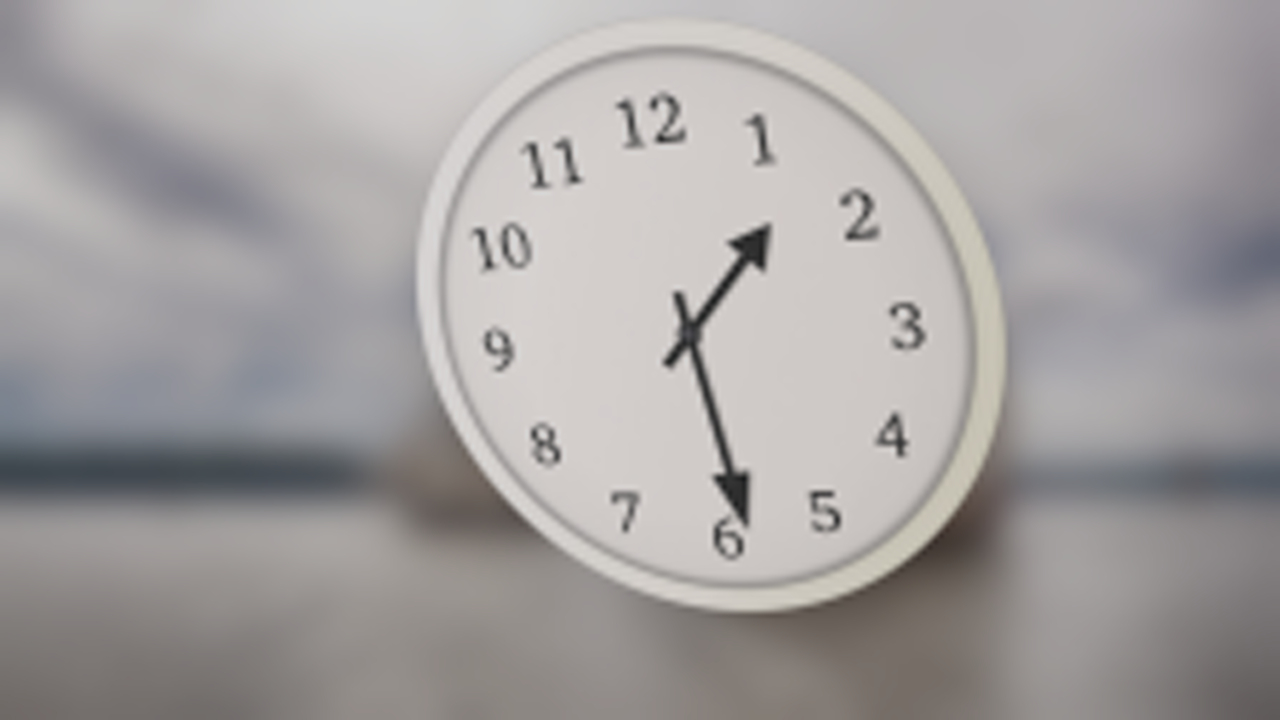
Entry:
1.29
